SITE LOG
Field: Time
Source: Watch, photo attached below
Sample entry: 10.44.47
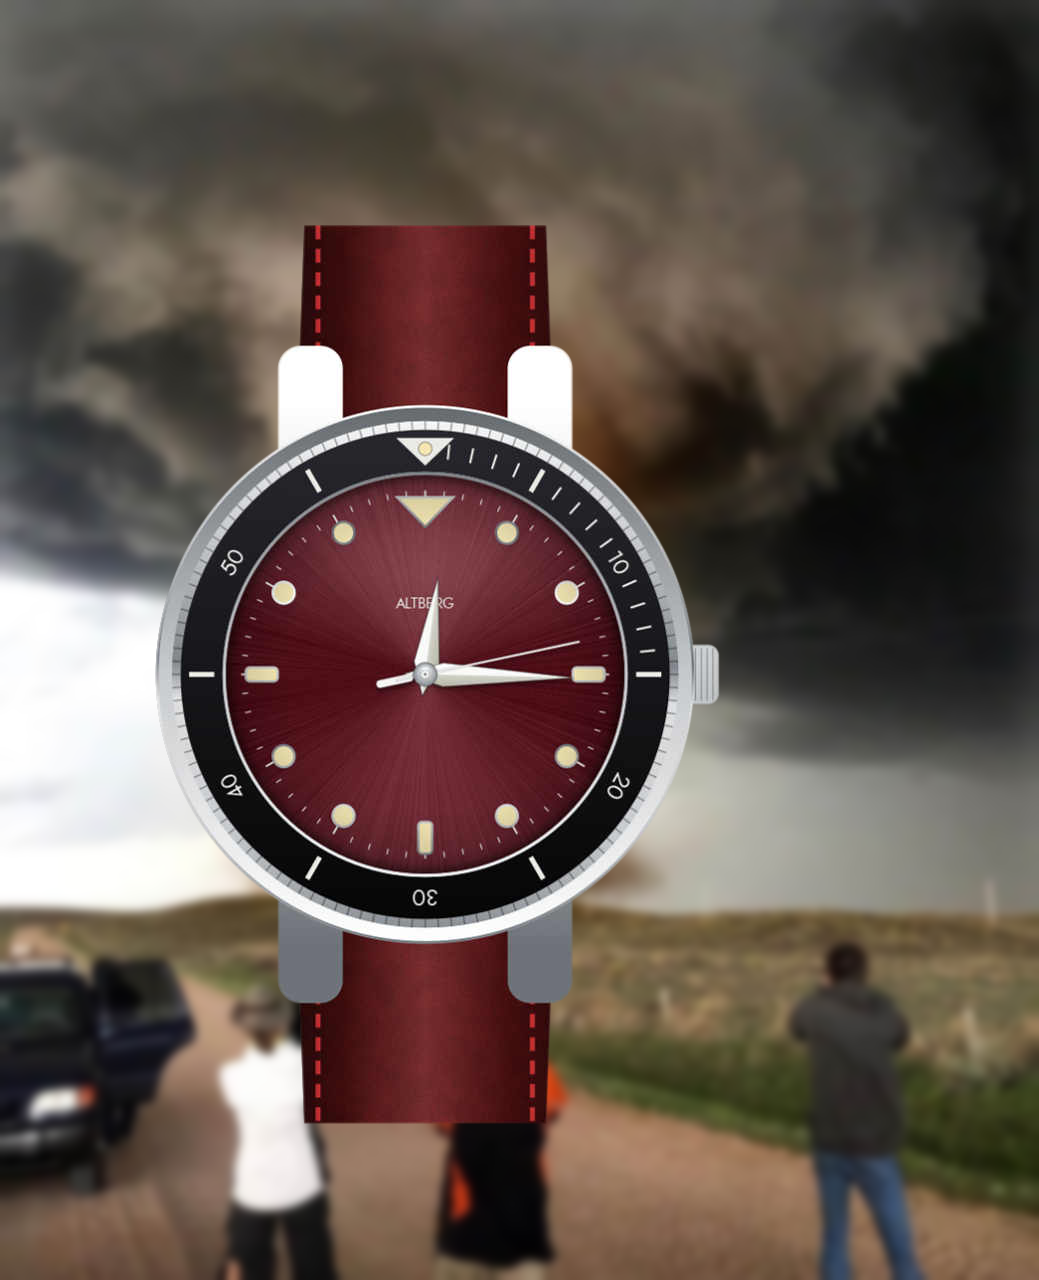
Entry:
12.15.13
